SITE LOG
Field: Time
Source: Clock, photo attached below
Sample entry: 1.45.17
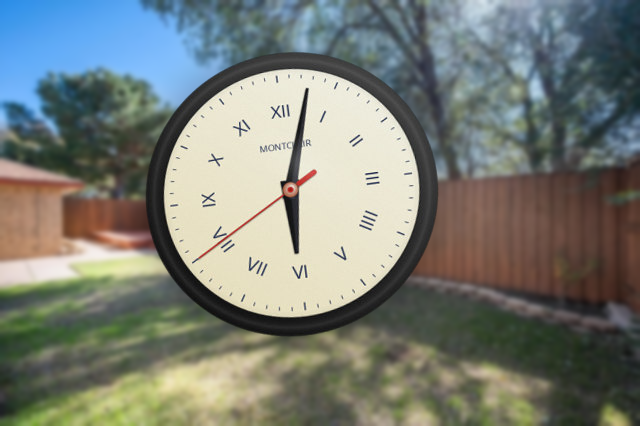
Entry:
6.02.40
